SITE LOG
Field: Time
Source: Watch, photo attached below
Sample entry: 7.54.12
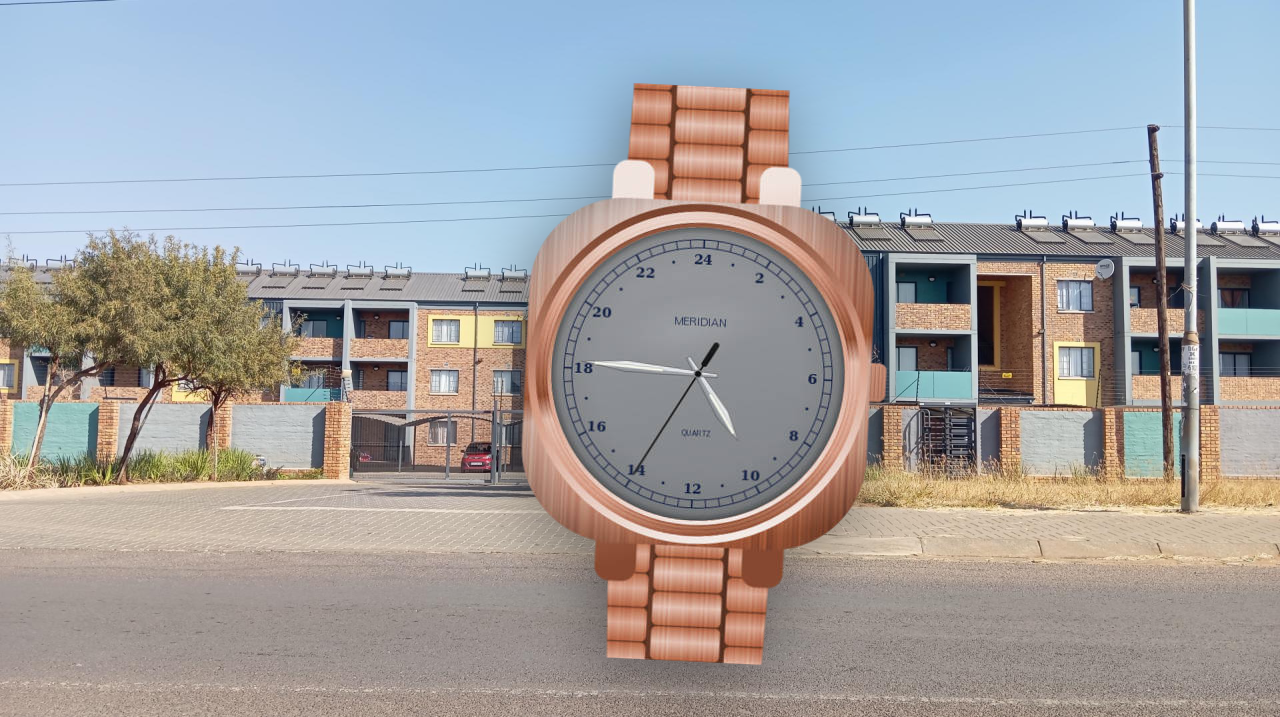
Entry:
9.45.35
